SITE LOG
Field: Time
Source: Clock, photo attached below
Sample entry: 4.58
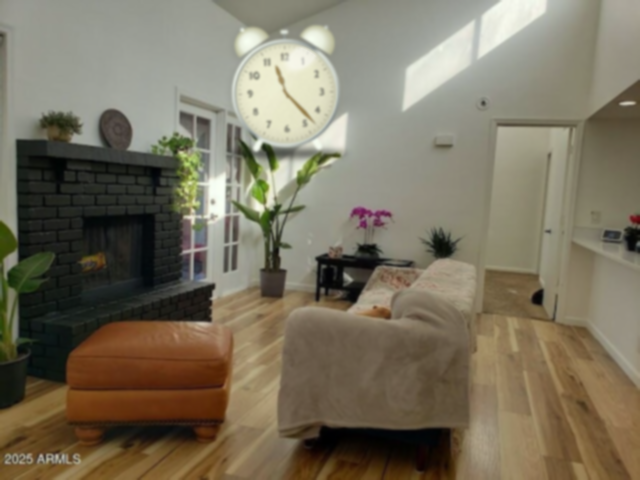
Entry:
11.23
